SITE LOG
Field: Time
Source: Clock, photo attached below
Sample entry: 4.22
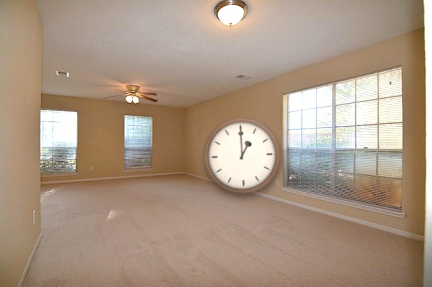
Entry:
1.00
